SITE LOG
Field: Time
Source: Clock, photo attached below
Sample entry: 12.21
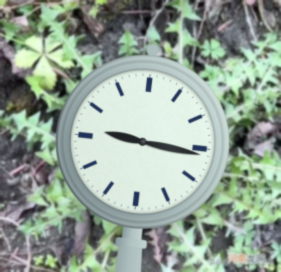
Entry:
9.16
